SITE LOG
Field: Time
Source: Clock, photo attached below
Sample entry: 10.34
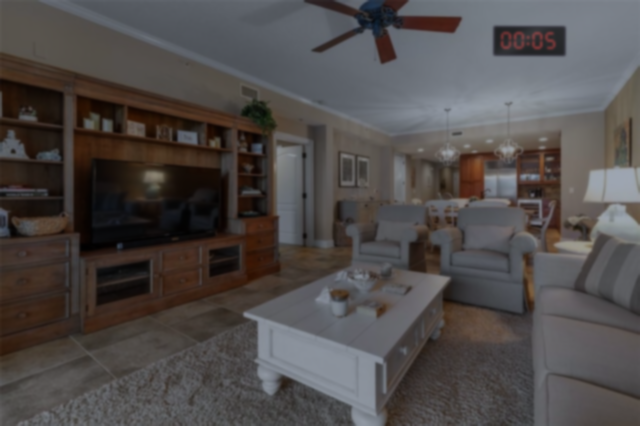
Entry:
0.05
